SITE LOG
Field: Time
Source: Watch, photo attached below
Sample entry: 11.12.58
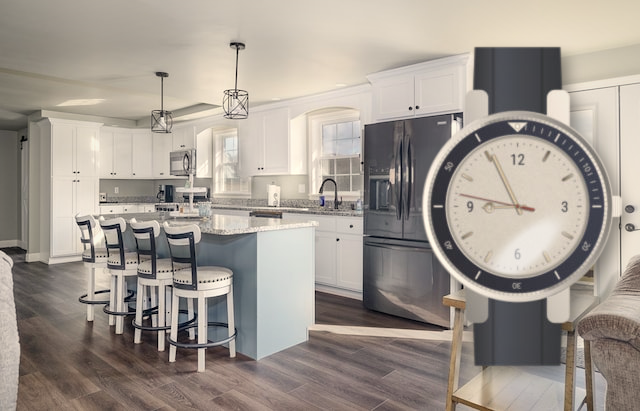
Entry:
8.55.47
